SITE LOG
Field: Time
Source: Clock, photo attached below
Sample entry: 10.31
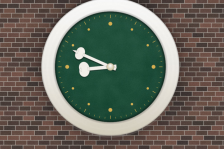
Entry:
8.49
